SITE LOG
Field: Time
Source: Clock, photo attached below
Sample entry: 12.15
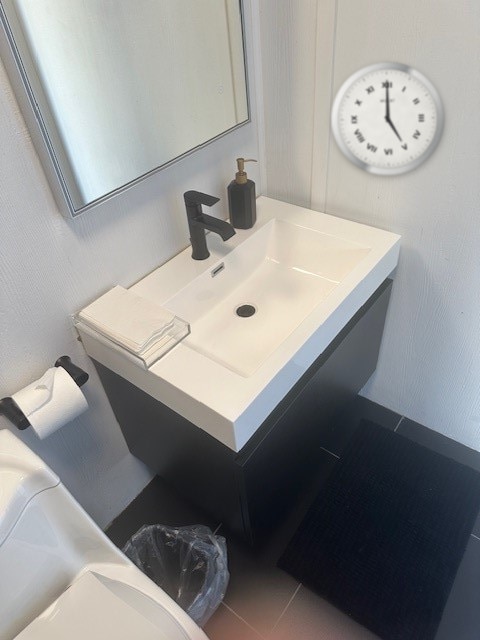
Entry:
5.00
